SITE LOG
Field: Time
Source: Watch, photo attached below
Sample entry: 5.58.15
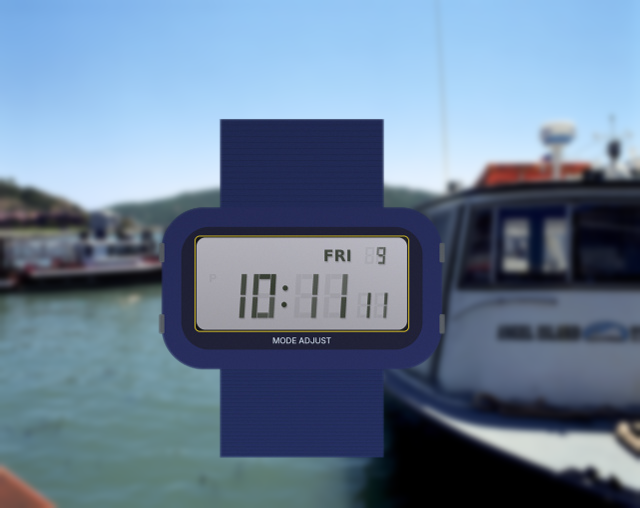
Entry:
10.11.11
